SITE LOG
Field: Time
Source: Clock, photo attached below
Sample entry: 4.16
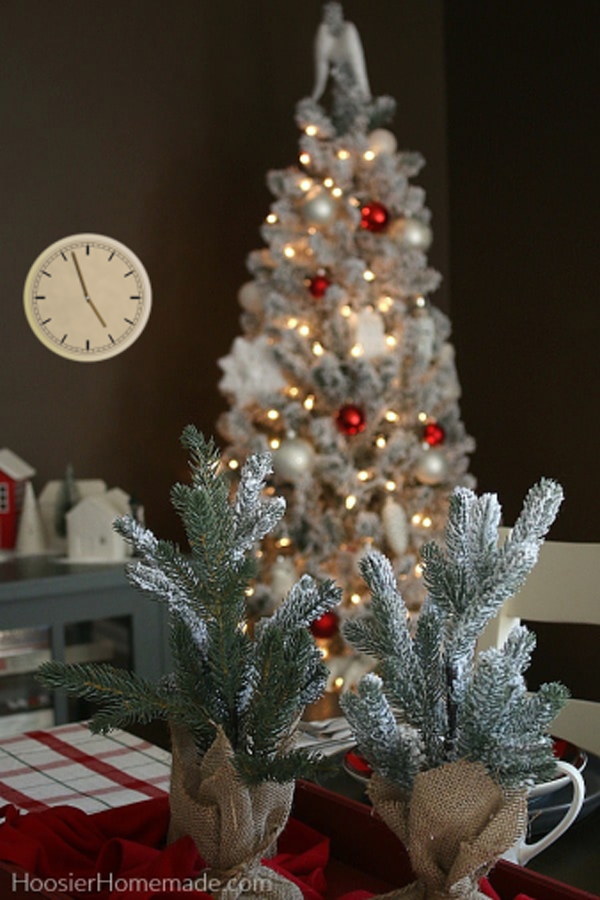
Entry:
4.57
